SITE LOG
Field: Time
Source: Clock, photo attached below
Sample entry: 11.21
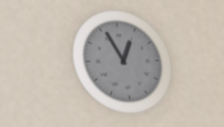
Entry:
12.56
